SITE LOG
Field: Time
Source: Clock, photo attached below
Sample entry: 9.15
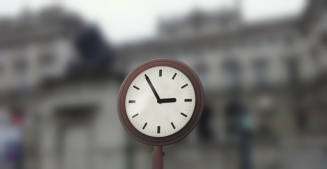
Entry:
2.55
